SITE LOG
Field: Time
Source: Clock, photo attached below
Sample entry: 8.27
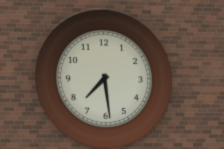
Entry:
7.29
